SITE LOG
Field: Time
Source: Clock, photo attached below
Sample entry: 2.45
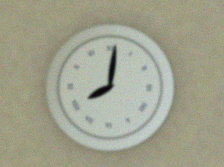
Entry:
8.01
